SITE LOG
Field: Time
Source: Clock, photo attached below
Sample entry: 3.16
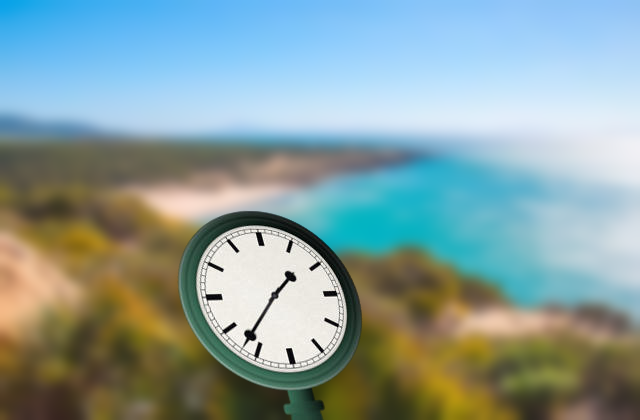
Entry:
1.37
